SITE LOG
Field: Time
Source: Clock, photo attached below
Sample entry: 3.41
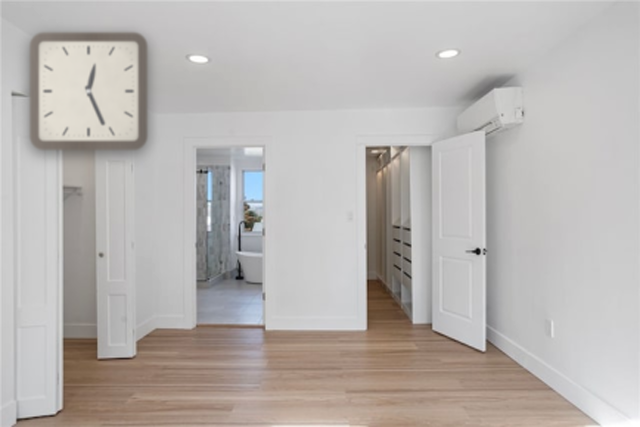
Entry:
12.26
